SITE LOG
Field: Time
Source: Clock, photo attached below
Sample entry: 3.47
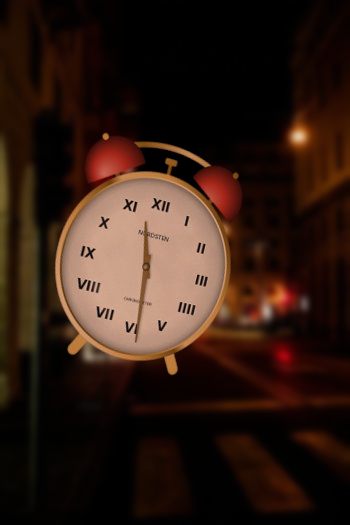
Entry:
11.29
